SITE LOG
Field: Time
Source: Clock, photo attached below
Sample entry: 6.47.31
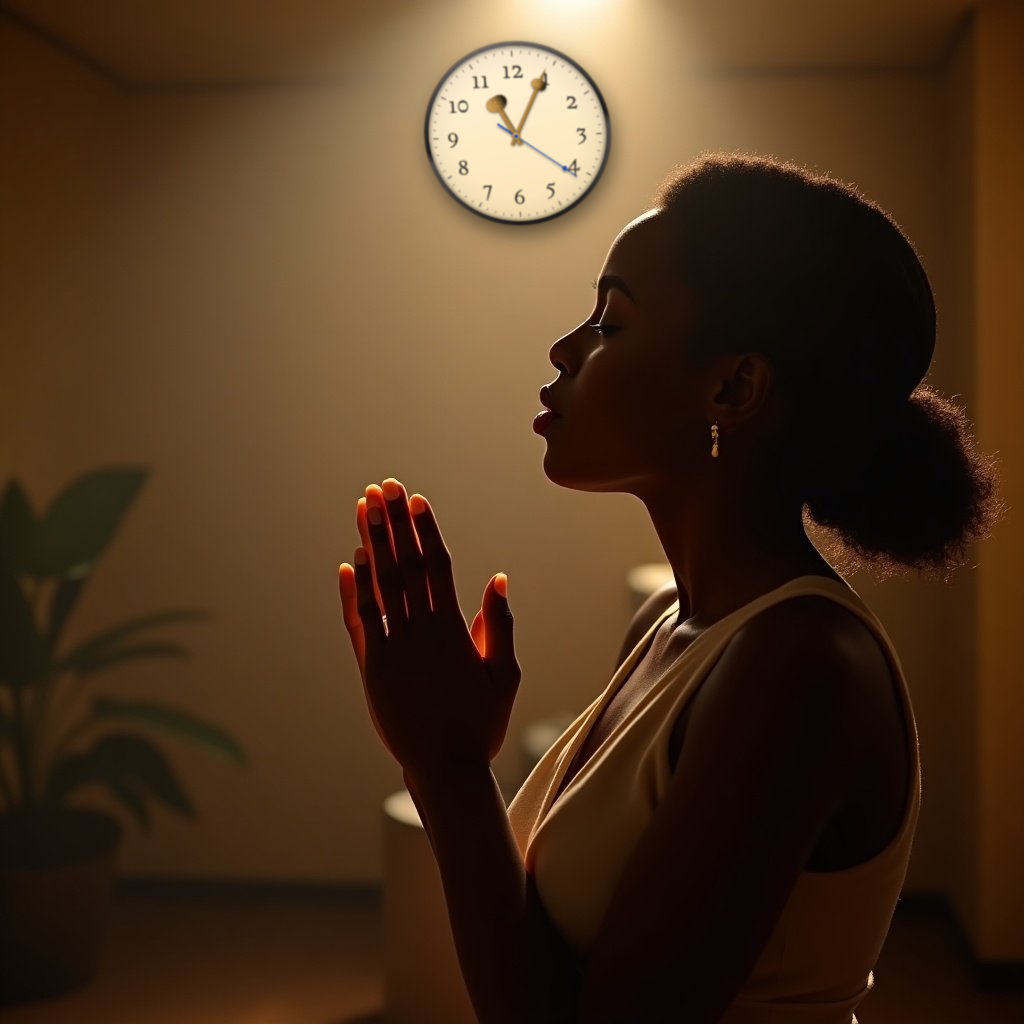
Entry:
11.04.21
